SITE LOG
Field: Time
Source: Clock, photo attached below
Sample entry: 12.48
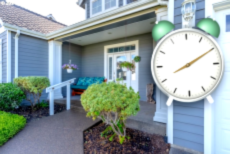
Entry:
8.10
